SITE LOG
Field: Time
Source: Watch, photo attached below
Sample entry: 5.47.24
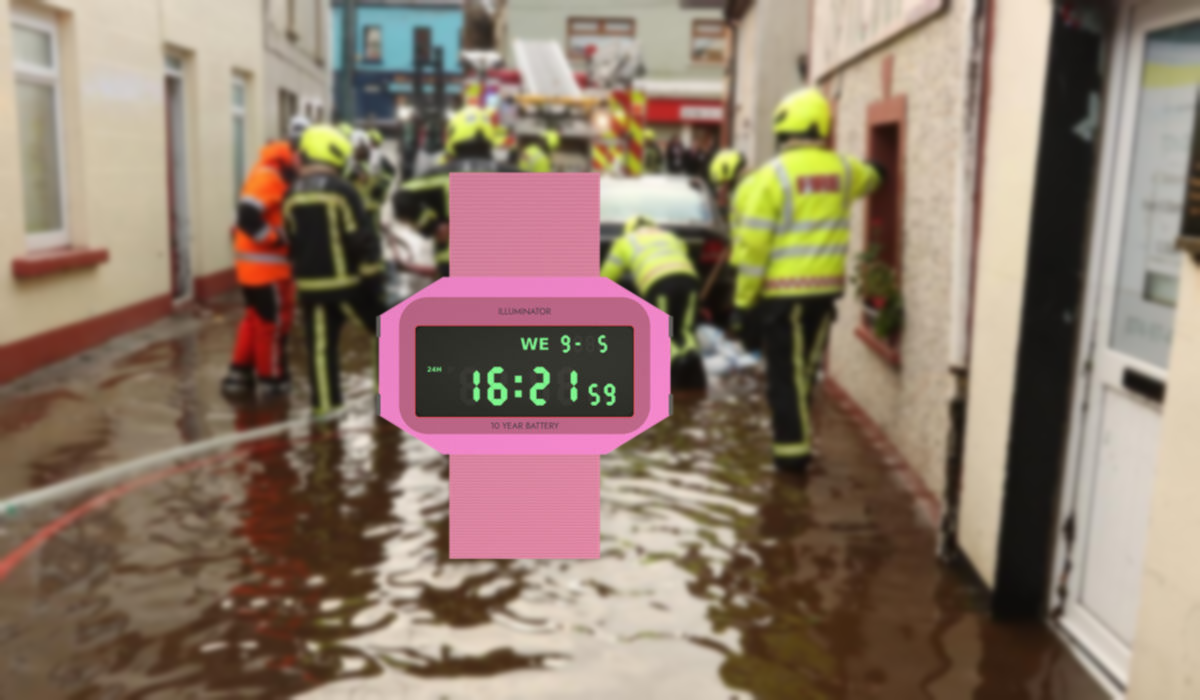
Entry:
16.21.59
